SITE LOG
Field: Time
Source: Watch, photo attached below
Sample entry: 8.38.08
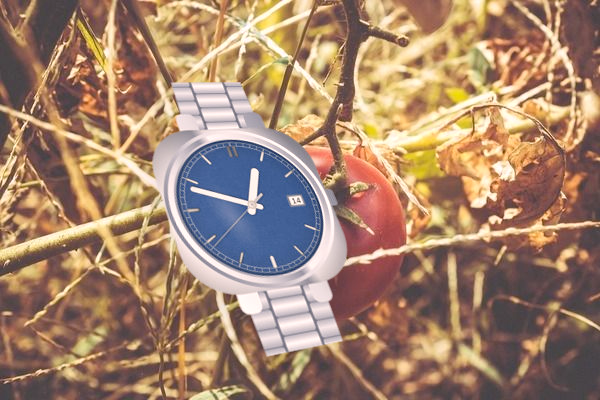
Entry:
12.48.39
